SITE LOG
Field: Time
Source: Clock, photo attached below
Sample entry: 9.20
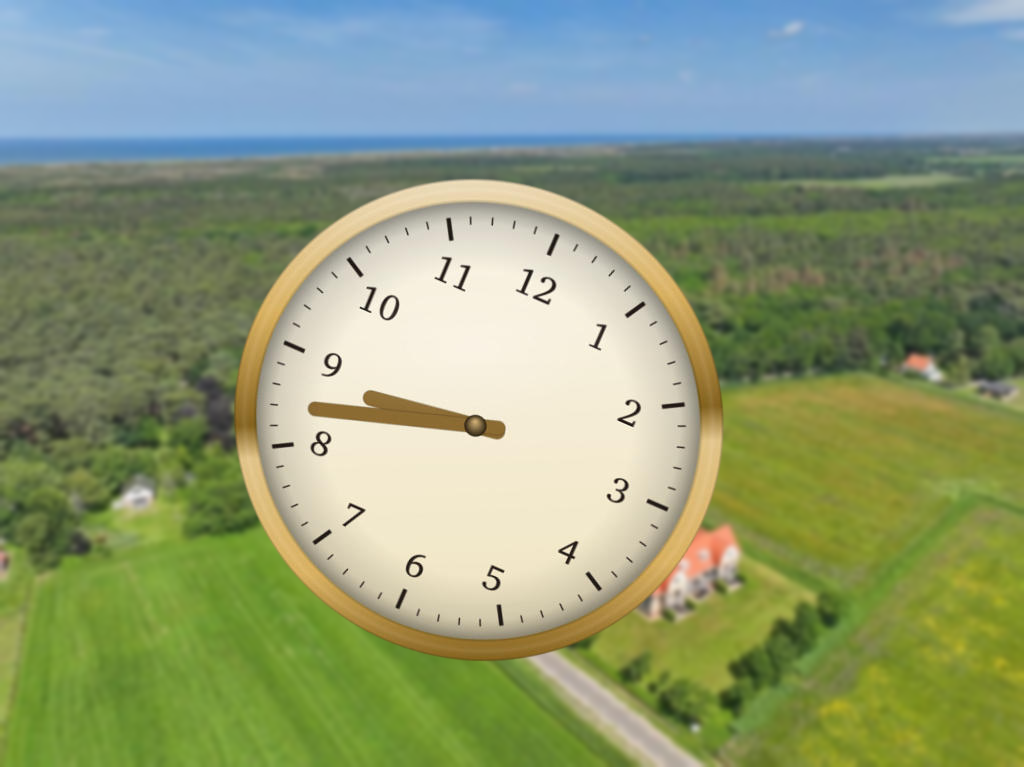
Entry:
8.42
